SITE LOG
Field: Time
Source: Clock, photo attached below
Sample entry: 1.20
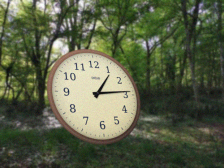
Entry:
1.14
